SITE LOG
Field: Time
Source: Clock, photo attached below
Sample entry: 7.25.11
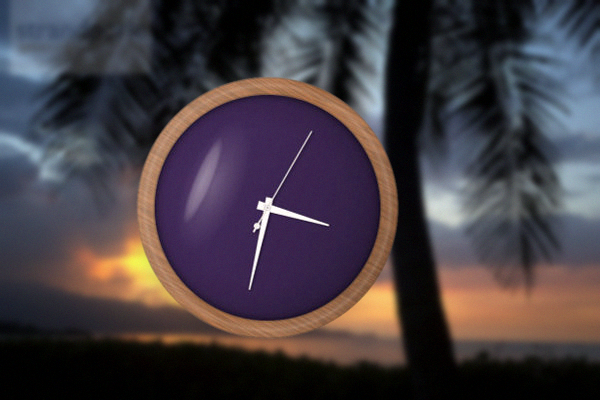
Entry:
3.32.05
